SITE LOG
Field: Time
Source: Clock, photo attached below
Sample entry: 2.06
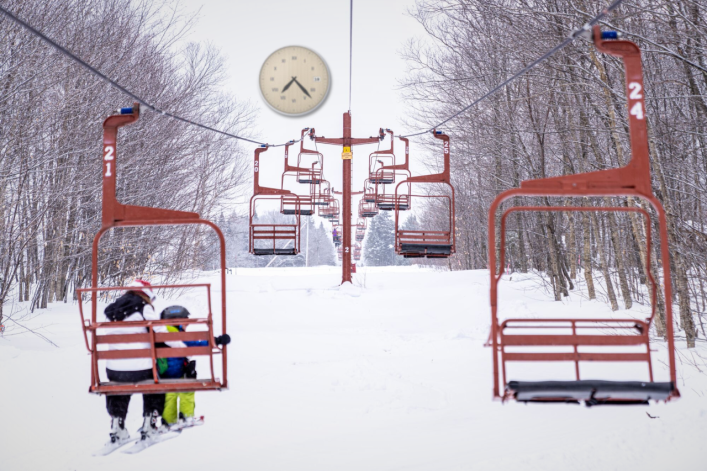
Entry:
7.23
